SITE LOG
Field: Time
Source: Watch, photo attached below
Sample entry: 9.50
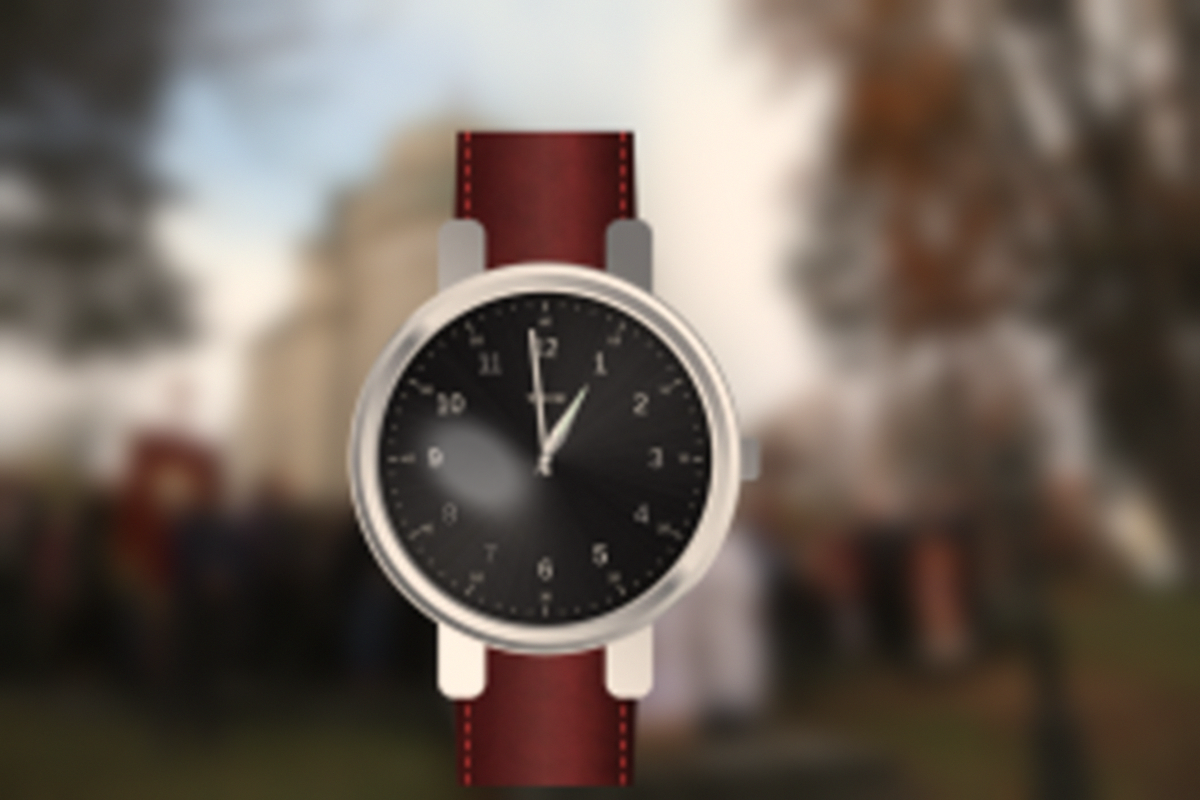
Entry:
12.59
